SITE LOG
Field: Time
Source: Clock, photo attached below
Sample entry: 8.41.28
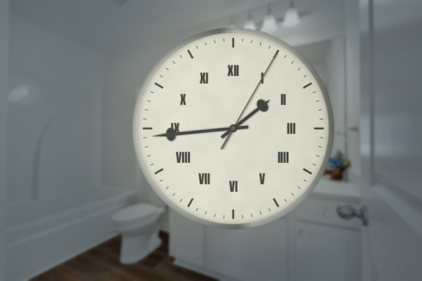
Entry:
1.44.05
